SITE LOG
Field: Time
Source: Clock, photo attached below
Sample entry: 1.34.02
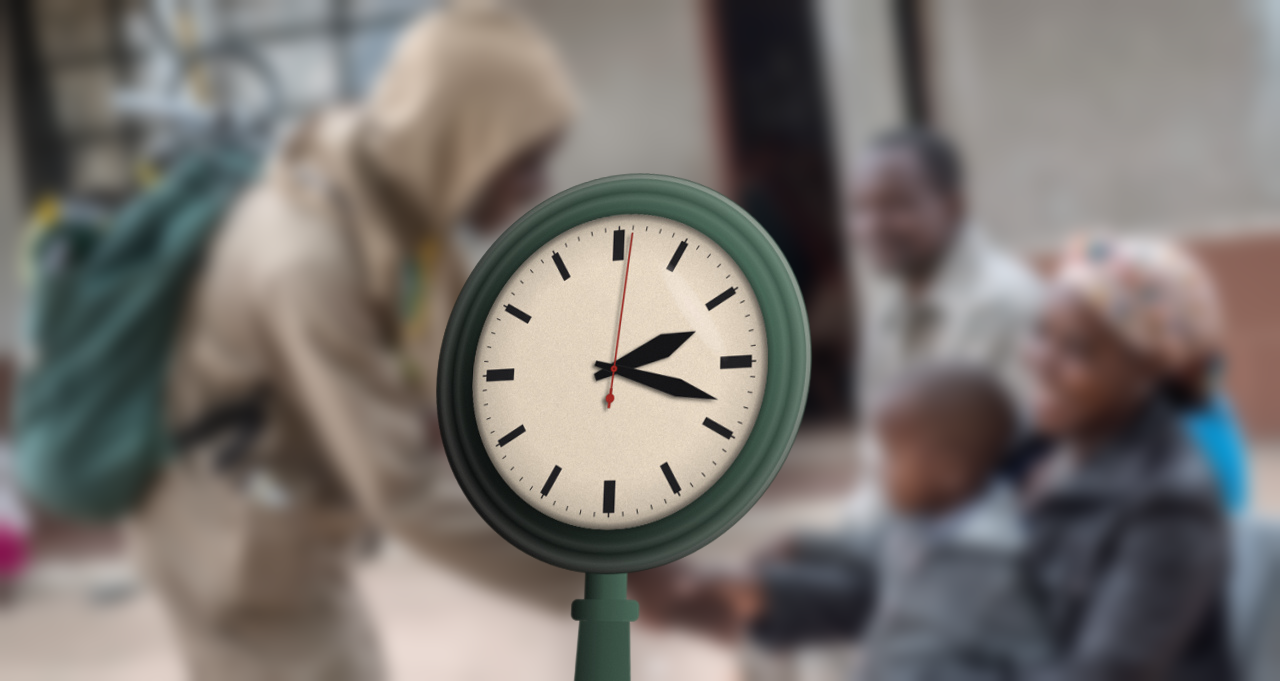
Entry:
2.18.01
